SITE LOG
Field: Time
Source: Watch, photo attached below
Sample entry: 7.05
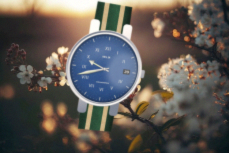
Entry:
9.42
